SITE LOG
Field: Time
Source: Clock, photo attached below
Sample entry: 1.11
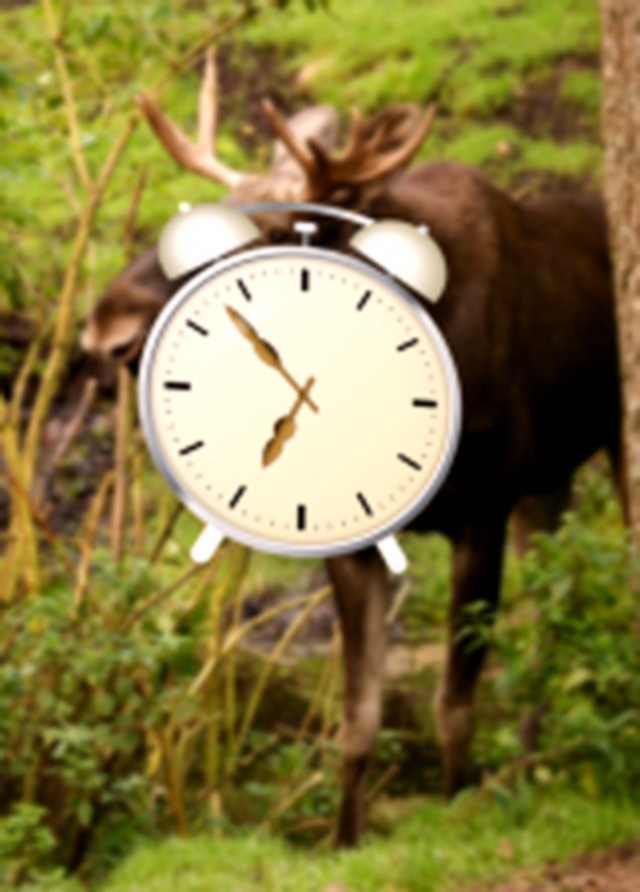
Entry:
6.53
